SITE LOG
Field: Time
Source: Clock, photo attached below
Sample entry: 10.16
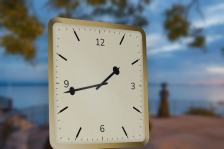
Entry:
1.43
